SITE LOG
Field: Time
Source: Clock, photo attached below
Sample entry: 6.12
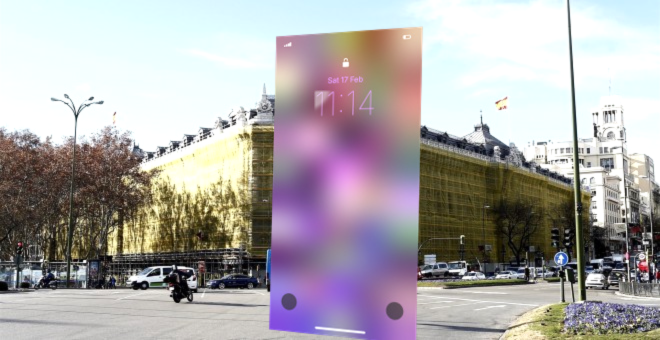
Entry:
11.14
